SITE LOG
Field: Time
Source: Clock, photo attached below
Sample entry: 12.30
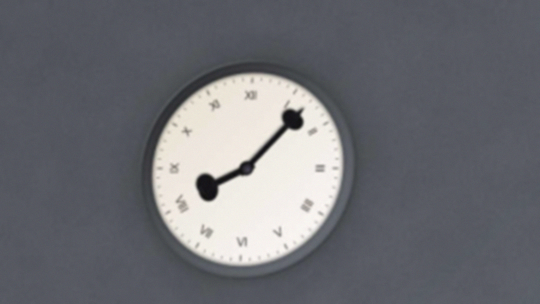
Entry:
8.07
